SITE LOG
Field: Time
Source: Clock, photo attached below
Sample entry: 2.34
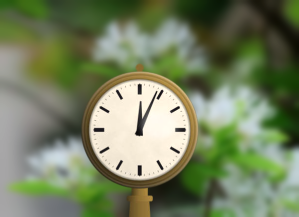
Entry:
12.04
